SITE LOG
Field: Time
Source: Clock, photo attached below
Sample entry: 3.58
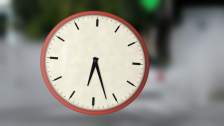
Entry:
6.27
